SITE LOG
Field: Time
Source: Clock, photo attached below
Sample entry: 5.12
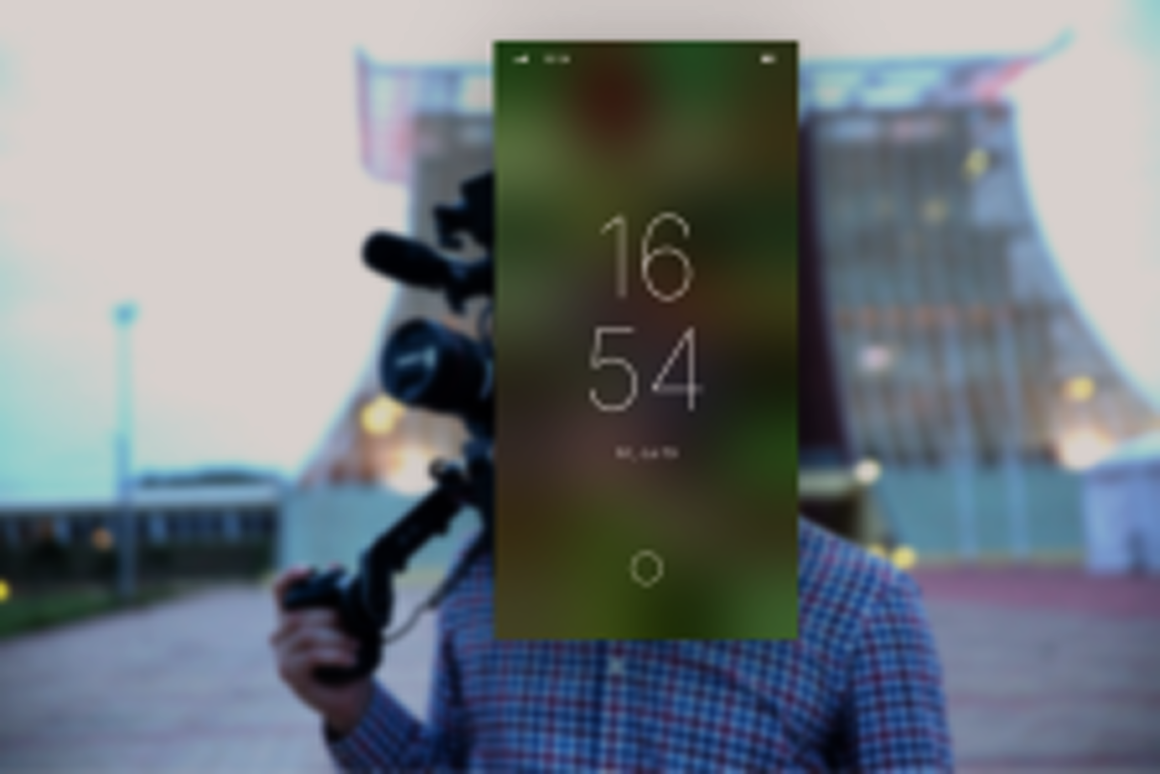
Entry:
16.54
